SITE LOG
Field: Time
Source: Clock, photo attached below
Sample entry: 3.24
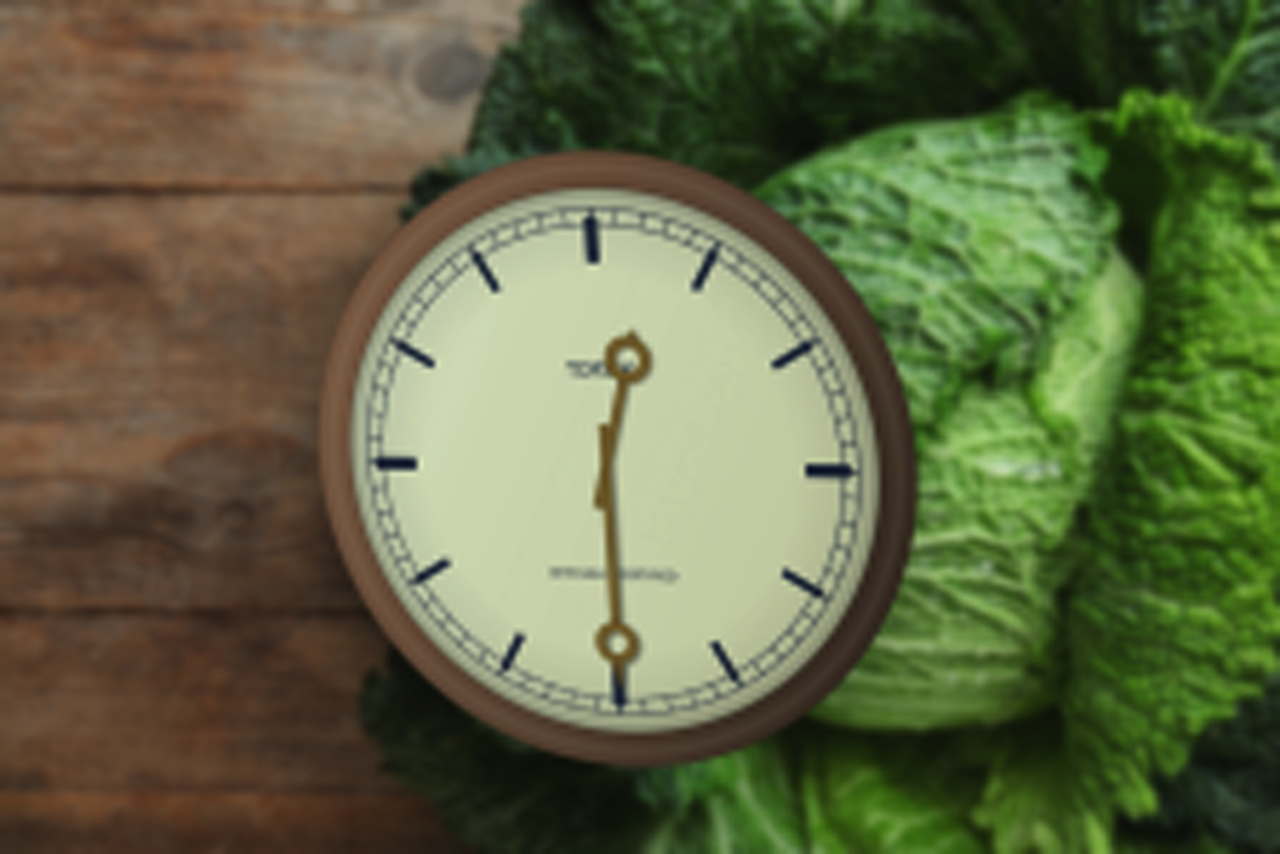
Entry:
12.30
